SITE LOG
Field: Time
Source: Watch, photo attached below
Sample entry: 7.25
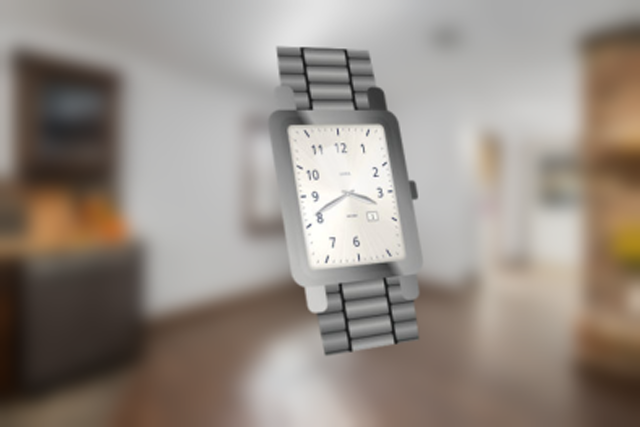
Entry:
3.41
